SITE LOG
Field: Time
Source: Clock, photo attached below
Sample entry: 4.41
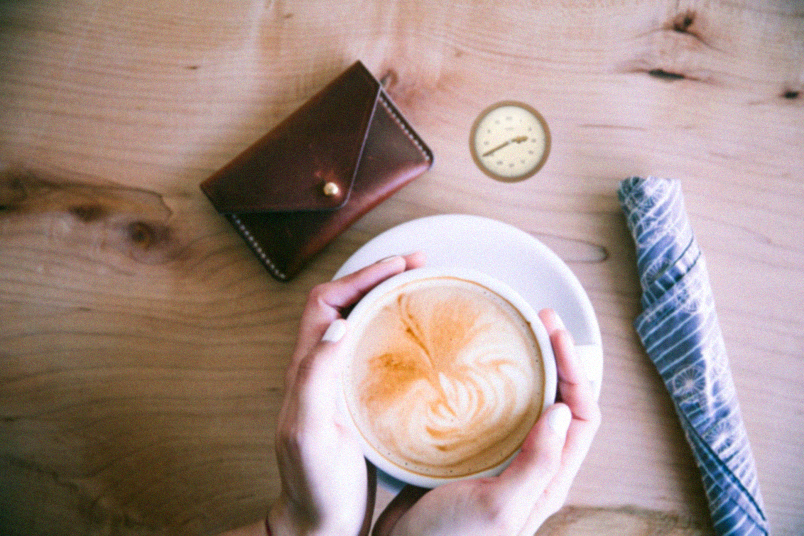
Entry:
2.41
